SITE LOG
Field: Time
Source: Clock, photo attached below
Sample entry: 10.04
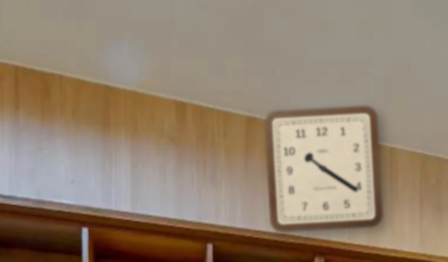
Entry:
10.21
